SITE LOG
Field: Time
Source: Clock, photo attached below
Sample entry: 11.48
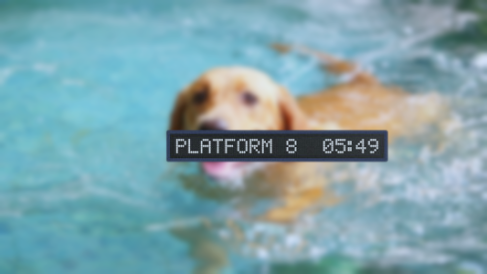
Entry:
5.49
